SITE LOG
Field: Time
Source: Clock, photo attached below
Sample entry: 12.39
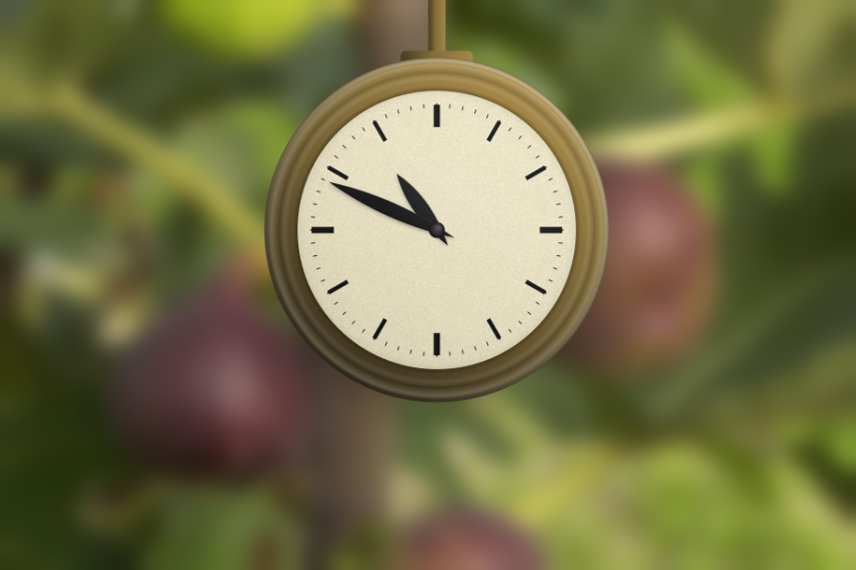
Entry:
10.49
